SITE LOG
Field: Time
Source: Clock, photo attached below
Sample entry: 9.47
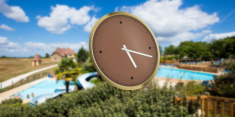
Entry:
5.18
